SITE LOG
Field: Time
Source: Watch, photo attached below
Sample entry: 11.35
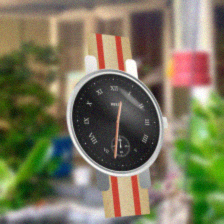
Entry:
12.32
